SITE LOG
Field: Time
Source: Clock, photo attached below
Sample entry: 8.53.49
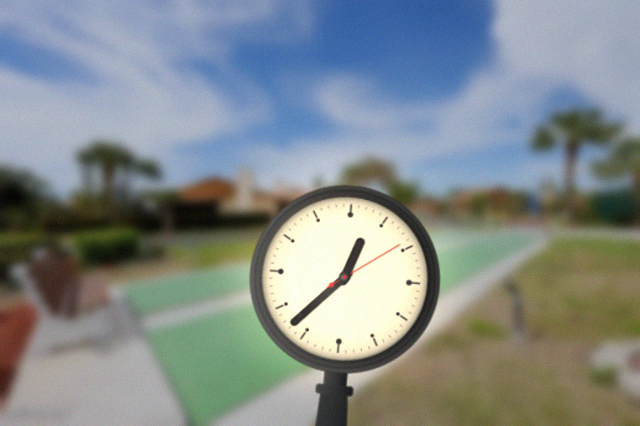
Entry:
12.37.09
